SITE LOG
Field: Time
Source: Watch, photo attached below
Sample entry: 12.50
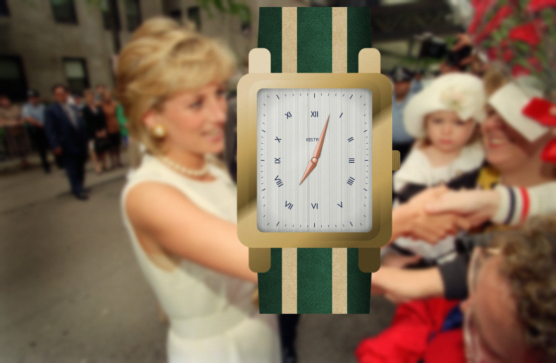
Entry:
7.03
